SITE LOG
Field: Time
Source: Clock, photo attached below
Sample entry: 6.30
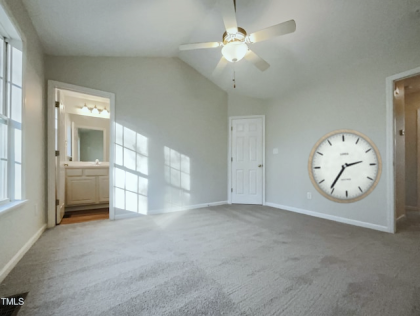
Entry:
2.36
